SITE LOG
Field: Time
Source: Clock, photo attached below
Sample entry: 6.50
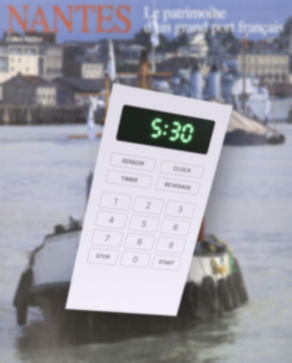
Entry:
5.30
